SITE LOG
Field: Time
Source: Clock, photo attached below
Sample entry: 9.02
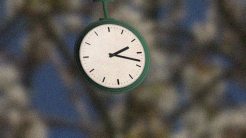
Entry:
2.18
